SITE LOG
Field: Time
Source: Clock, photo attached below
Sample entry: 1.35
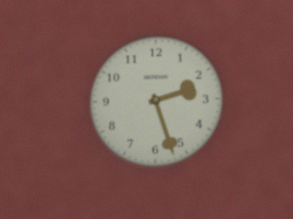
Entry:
2.27
